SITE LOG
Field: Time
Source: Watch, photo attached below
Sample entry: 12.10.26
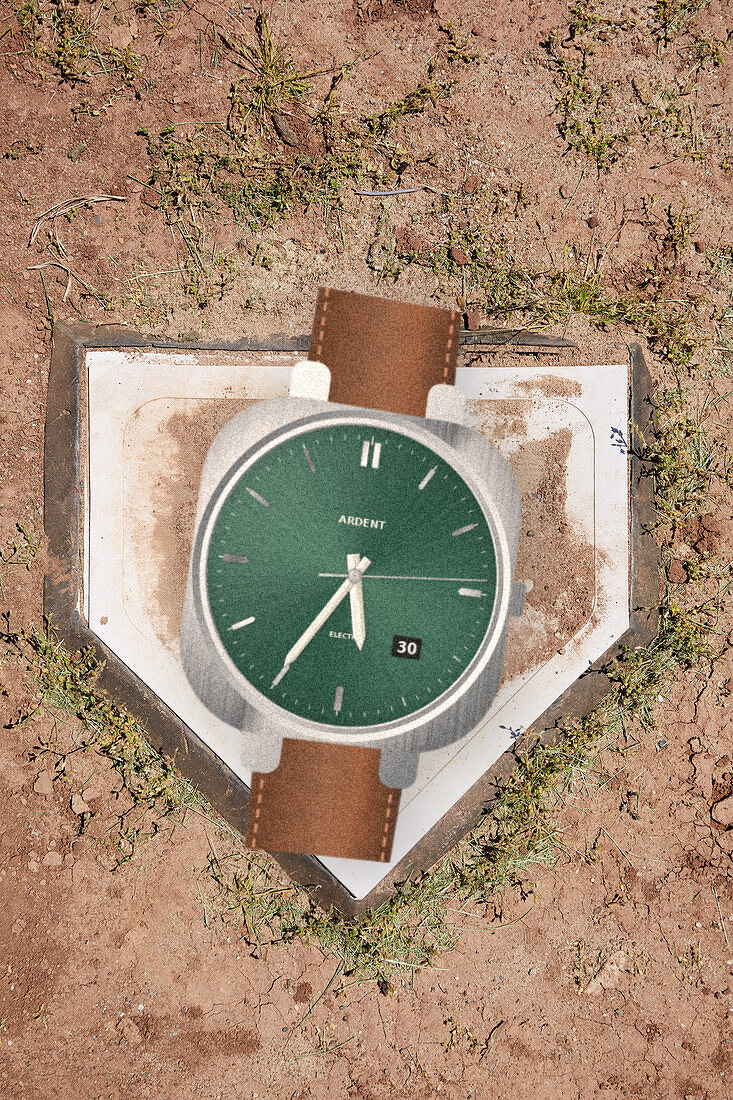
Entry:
5.35.14
